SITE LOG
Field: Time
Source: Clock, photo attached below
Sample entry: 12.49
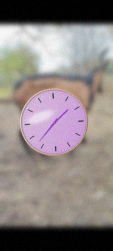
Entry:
1.37
